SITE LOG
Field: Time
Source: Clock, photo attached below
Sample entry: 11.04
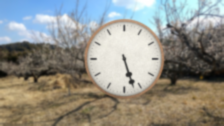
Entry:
5.27
